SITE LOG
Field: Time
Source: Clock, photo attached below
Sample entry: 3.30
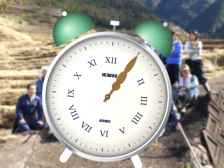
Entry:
1.05
